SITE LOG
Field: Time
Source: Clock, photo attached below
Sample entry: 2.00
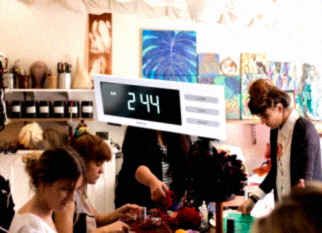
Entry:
2.44
